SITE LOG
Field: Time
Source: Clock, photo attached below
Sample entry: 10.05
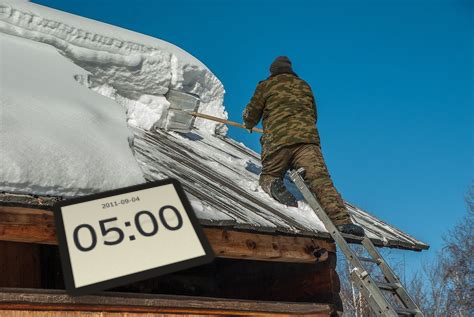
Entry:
5.00
